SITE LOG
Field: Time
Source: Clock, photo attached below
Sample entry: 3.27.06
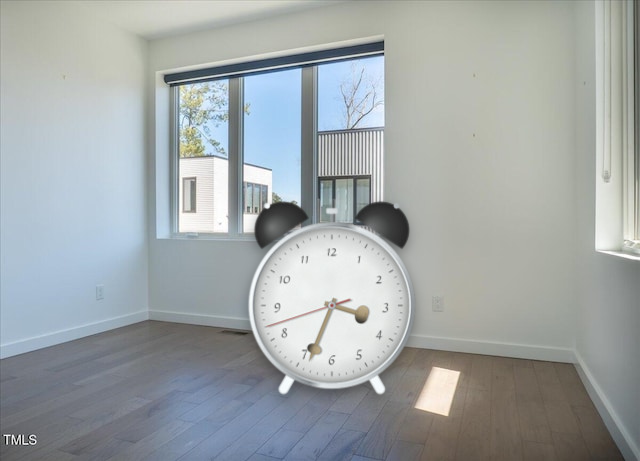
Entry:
3.33.42
